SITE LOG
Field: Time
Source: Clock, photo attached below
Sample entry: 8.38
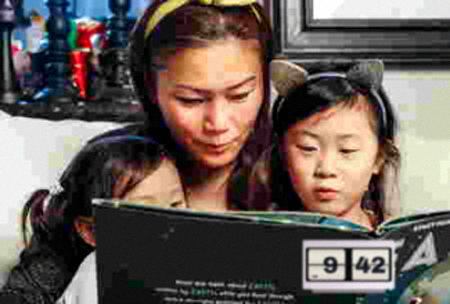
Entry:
9.42
